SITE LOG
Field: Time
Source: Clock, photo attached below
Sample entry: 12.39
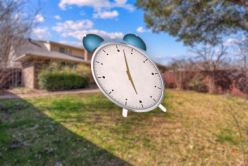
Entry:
6.02
